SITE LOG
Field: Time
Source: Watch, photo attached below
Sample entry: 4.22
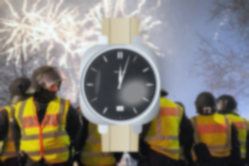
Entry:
12.03
